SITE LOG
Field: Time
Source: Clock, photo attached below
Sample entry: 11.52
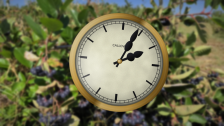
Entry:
2.04
